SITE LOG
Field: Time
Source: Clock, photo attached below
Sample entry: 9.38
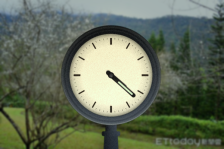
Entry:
4.22
